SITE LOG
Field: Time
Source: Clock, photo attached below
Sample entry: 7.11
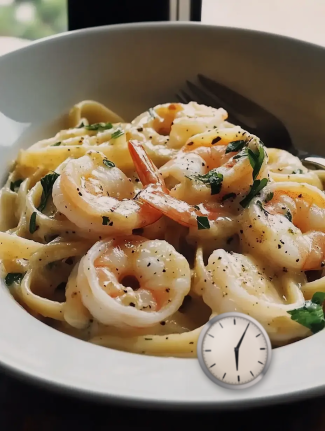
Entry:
6.05
